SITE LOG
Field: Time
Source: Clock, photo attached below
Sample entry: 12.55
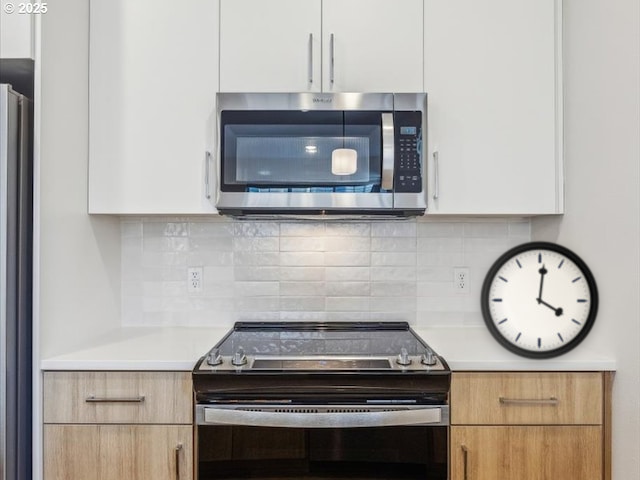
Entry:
4.01
